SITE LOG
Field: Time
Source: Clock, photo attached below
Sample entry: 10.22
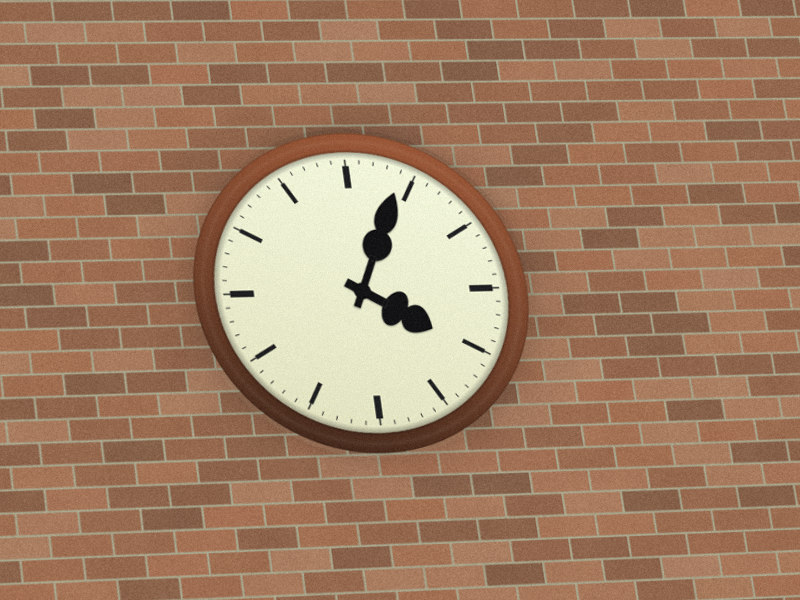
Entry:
4.04
